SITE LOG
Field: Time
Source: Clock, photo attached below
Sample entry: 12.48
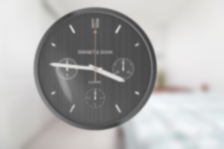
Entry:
3.46
